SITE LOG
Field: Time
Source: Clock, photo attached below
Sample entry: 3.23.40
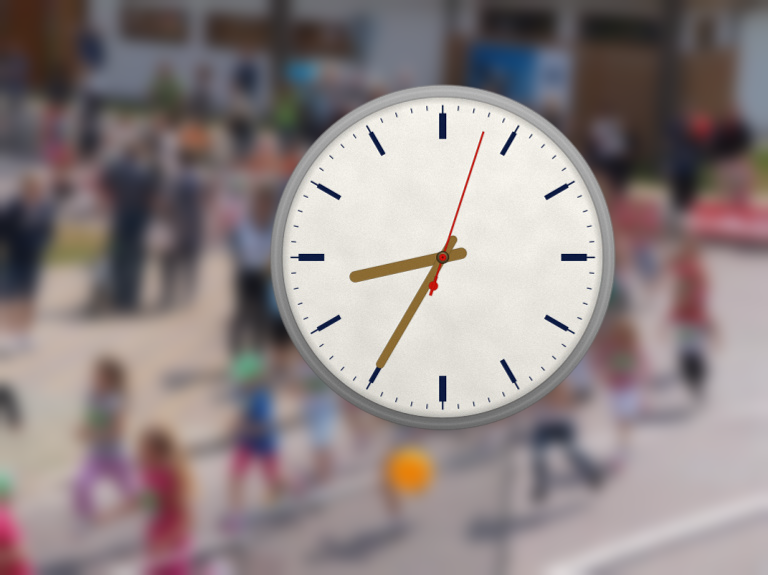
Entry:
8.35.03
